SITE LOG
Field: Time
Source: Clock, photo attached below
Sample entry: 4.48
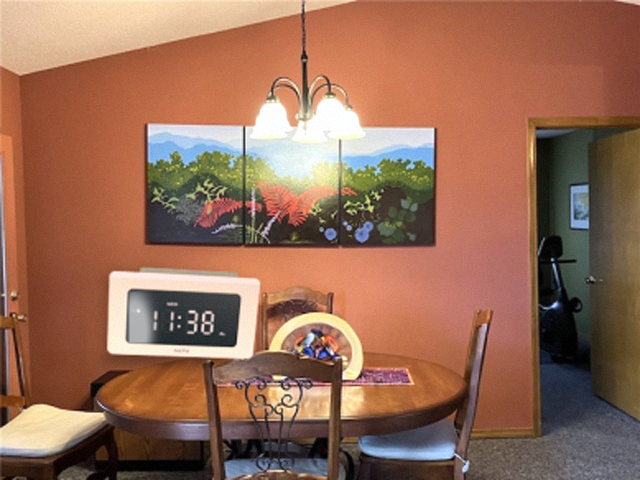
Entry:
11.38
